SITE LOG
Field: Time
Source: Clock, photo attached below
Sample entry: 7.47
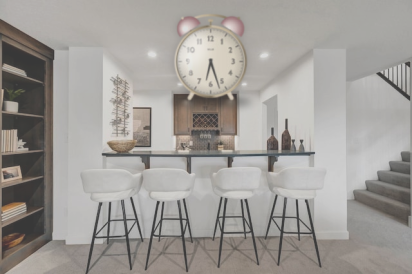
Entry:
6.27
